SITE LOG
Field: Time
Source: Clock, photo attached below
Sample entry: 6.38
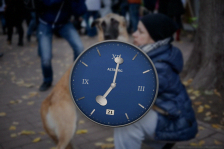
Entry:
7.01
